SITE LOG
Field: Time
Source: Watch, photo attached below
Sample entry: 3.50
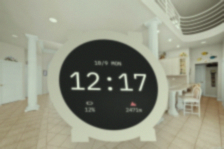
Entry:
12.17
